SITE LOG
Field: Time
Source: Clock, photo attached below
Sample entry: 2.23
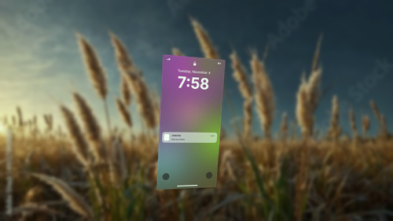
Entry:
7.58
